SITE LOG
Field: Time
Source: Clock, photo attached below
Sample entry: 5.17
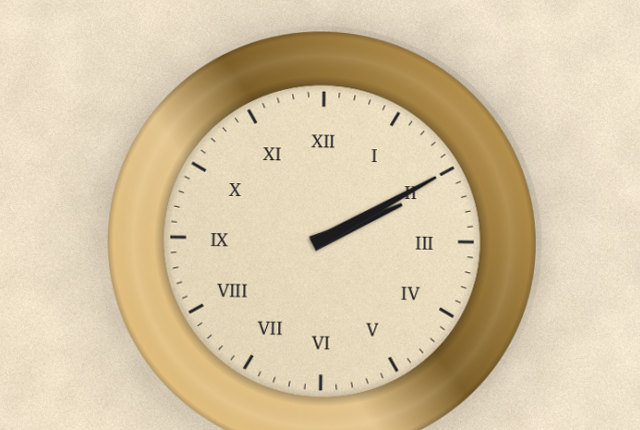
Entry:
2.10
